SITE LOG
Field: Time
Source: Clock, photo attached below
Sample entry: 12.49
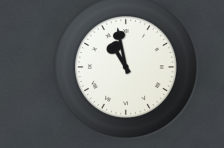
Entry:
10.58
